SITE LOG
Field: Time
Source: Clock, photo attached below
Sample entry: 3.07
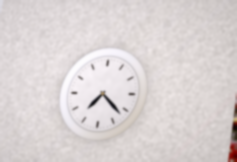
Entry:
7.22
